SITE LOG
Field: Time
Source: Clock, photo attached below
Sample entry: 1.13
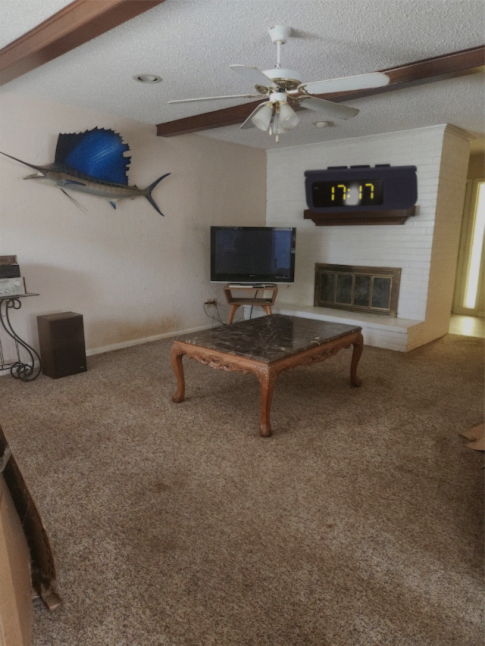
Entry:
17.17
